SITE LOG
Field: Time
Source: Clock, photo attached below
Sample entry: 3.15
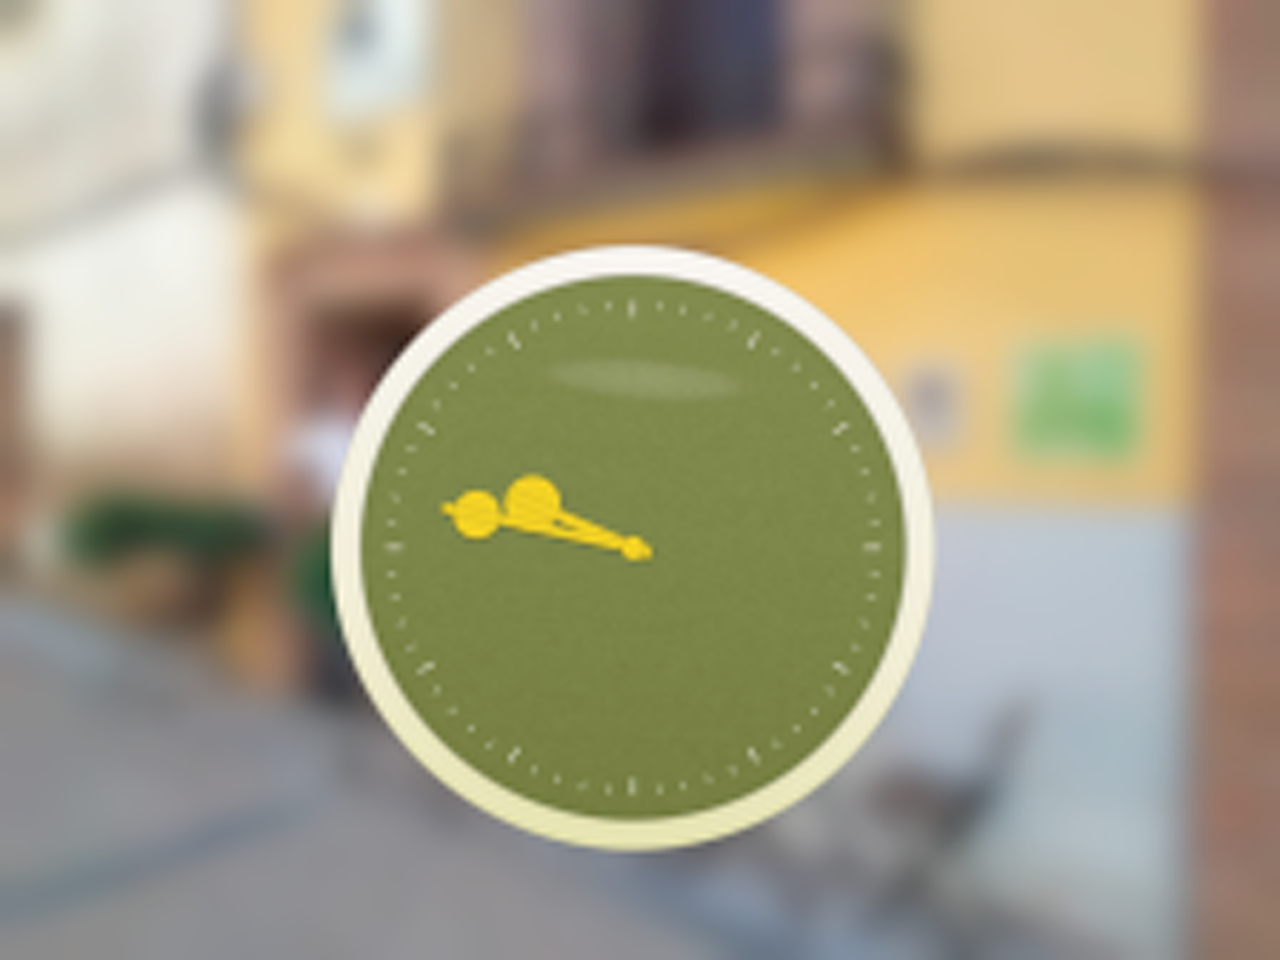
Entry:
9.47
